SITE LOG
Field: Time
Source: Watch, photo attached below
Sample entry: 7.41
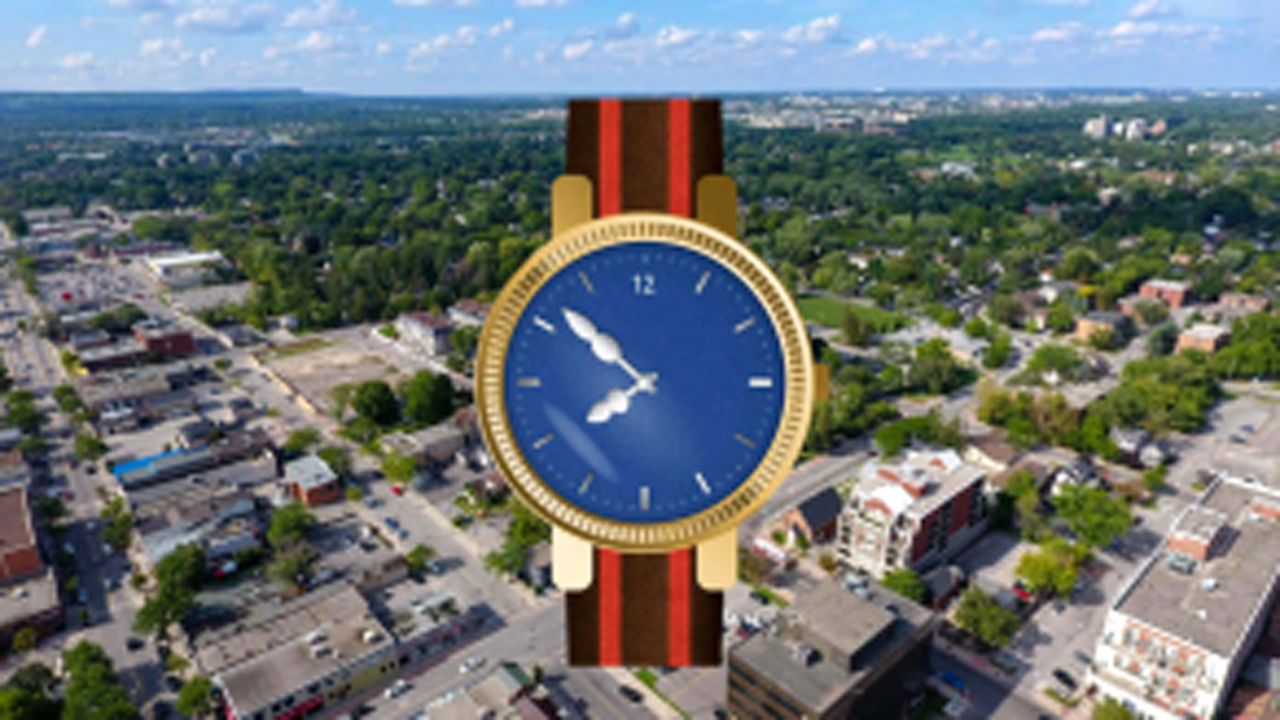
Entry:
7.52
